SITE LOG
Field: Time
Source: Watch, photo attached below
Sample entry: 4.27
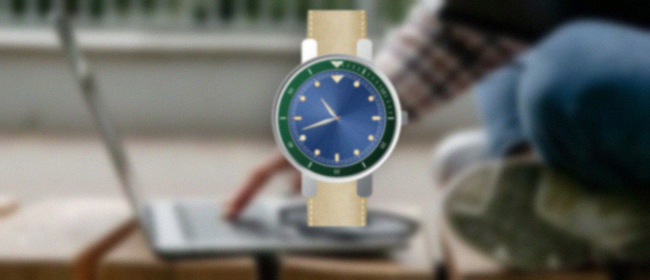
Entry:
10.42
